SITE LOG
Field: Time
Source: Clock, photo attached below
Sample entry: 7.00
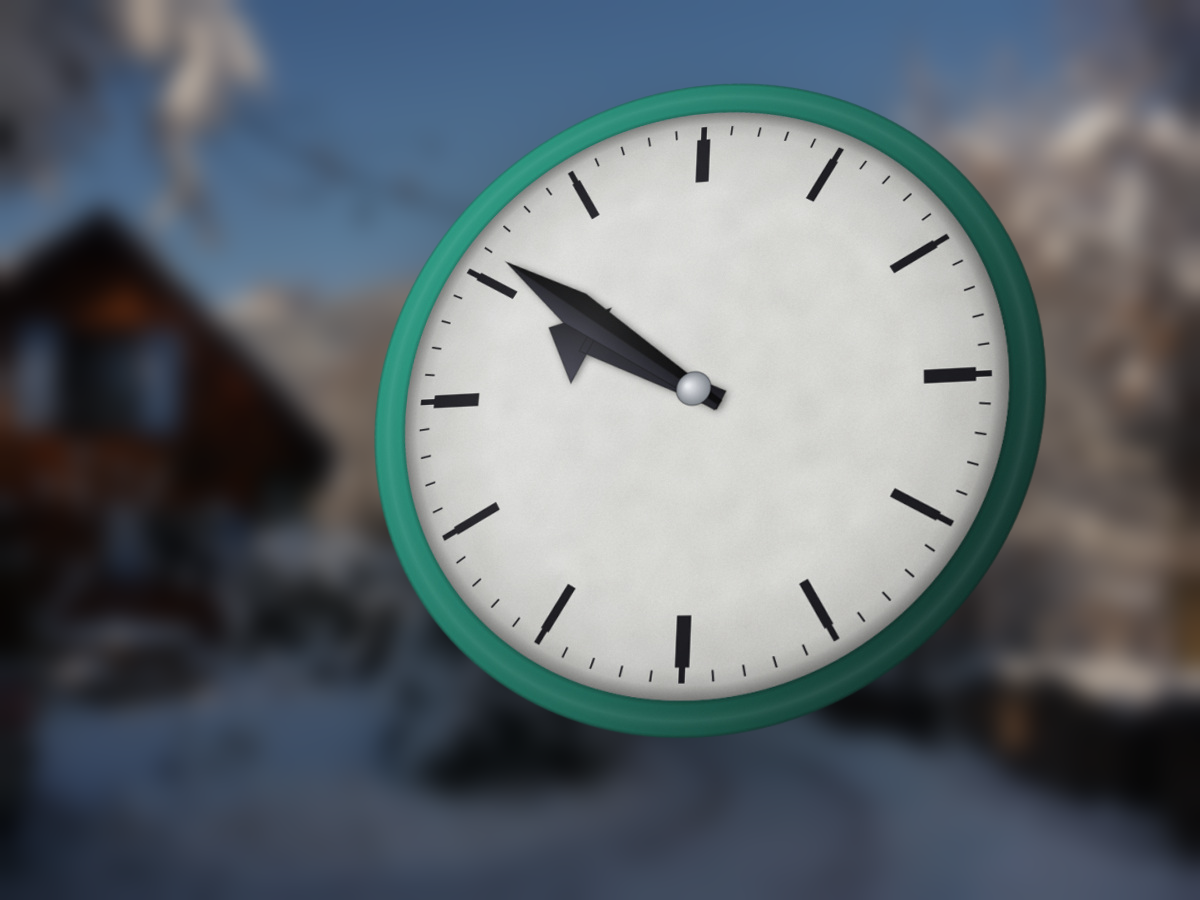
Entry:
9.51
